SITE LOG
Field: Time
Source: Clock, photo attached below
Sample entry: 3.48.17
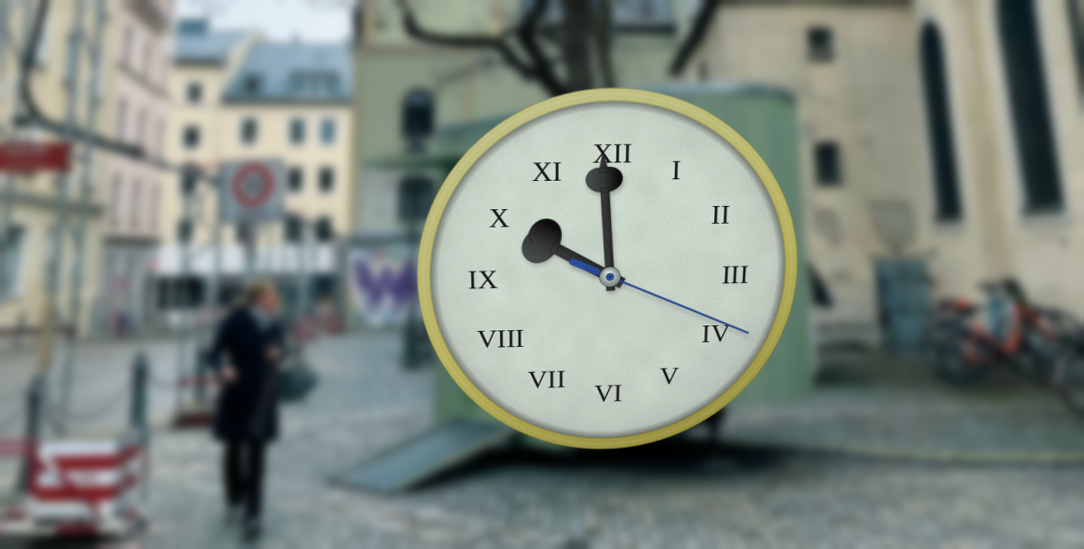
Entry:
9.59.19
